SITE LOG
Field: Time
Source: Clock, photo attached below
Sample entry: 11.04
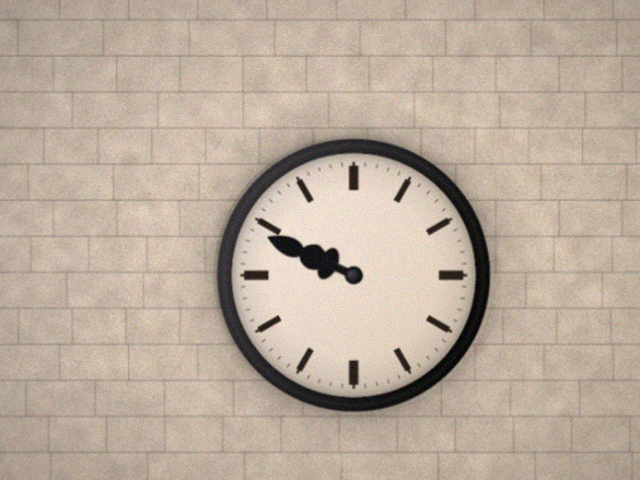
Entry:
9.49
